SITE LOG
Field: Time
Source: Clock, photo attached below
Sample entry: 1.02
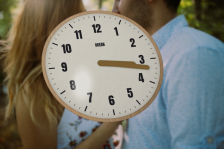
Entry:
3.17
